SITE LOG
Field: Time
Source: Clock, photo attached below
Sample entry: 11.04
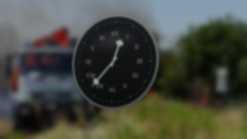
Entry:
12.37
